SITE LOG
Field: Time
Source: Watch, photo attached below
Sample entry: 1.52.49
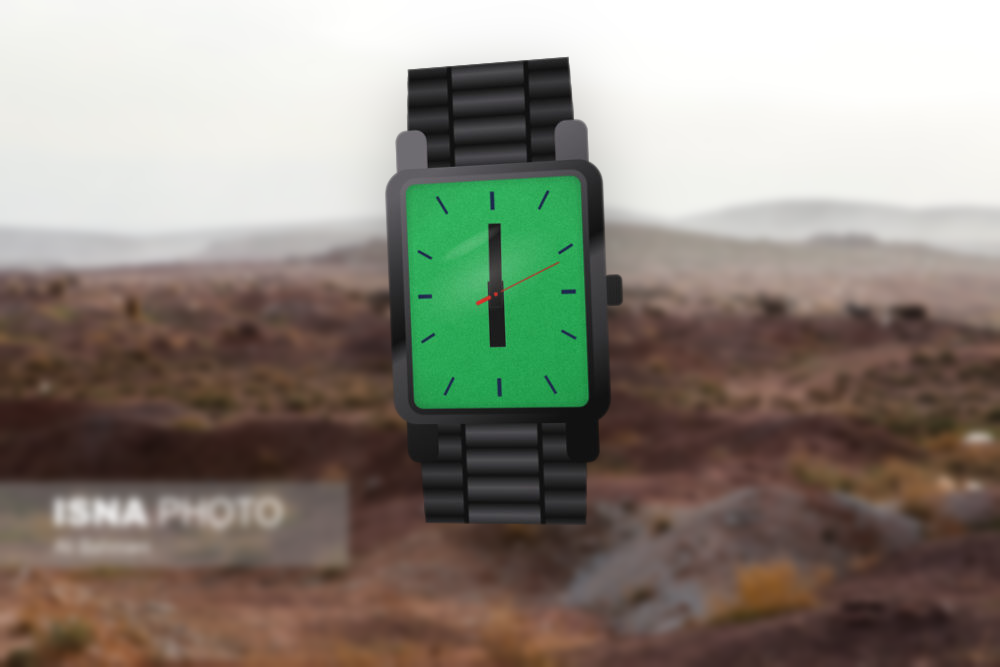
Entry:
6.00.11
